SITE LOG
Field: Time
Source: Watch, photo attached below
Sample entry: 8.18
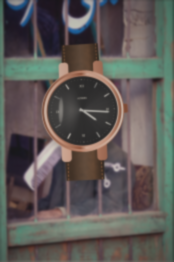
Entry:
4.16
